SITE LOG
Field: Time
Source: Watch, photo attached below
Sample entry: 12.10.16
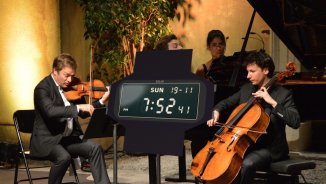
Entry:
7.52.41
